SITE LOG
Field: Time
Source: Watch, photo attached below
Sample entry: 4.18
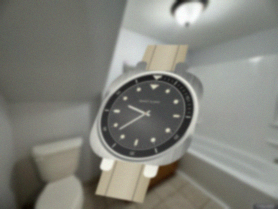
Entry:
9.38
